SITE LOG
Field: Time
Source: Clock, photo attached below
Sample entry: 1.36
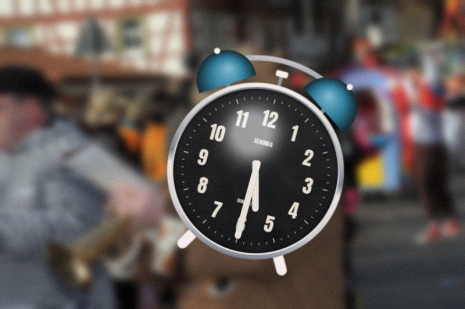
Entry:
5.30
